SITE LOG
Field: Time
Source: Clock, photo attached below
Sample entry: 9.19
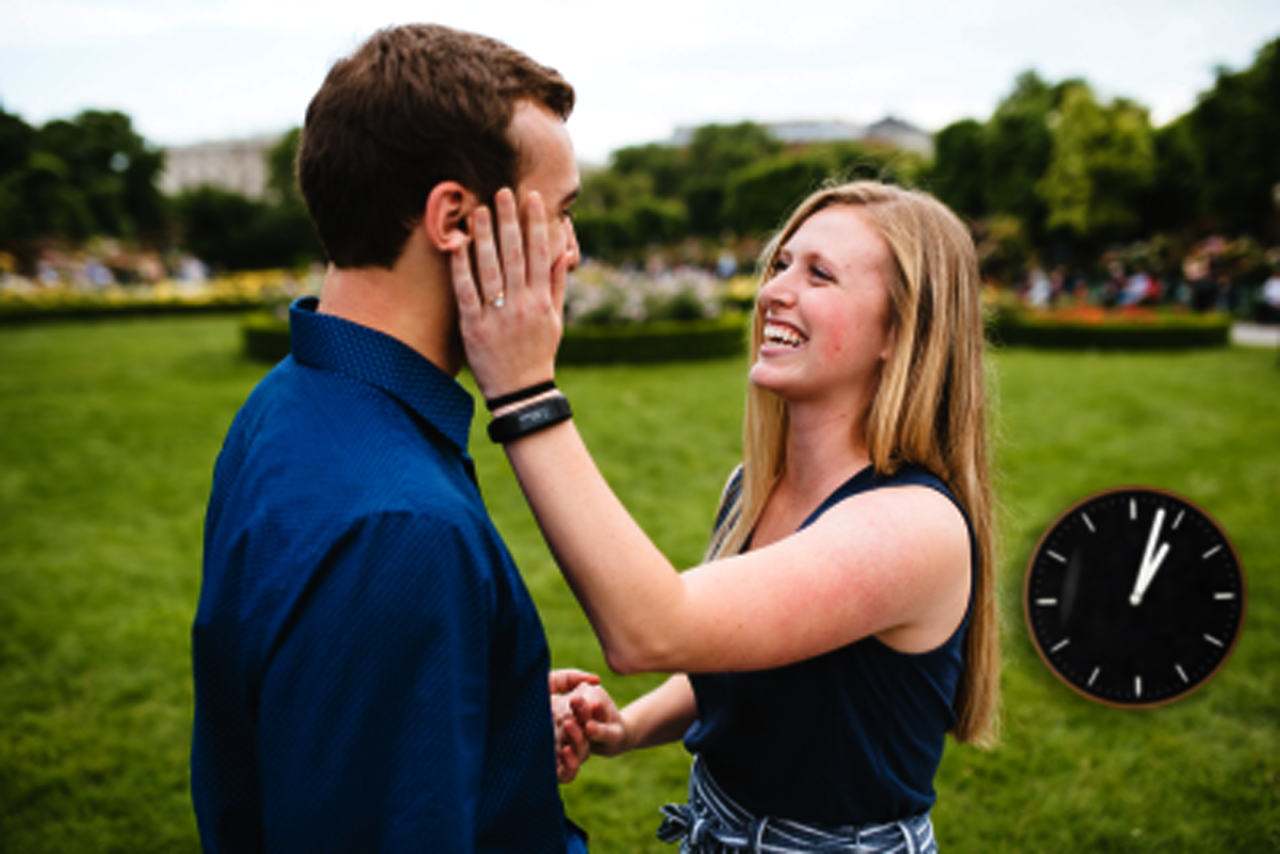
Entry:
1.03
